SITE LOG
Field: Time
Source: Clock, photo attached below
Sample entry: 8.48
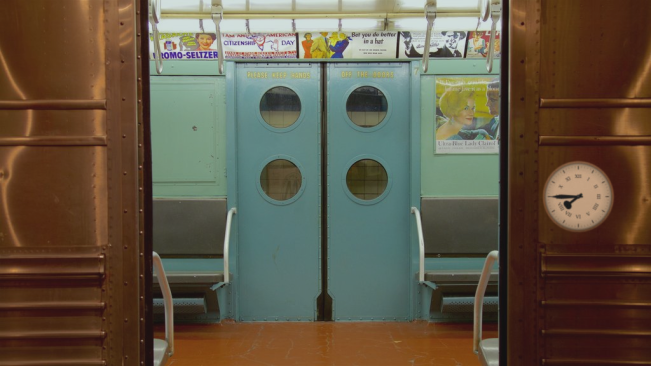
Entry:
7.45
